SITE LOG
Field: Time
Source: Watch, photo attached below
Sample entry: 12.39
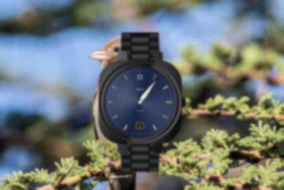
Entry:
1.06
